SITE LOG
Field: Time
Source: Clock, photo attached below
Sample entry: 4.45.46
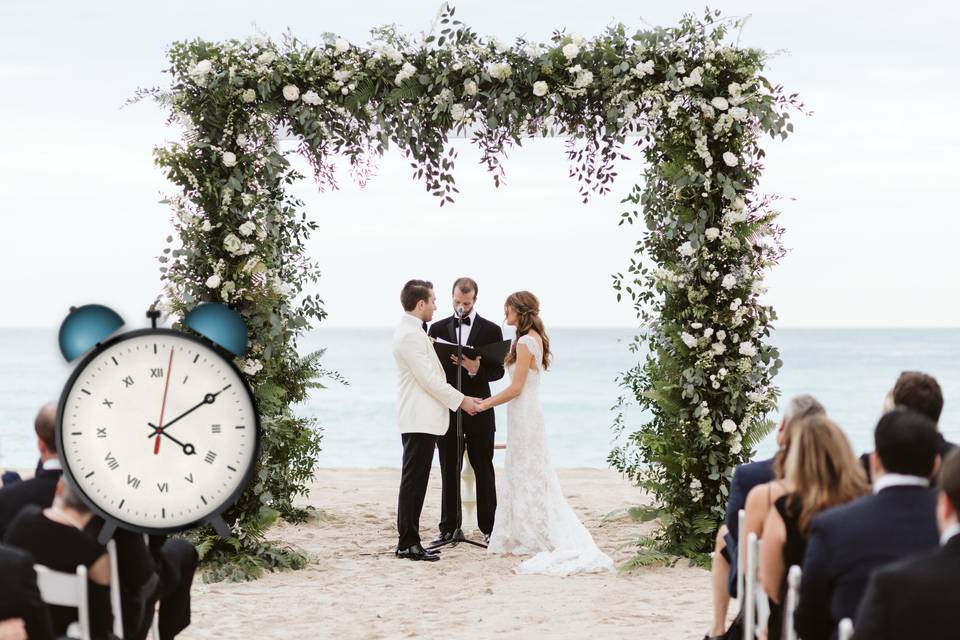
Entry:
4.10.02
